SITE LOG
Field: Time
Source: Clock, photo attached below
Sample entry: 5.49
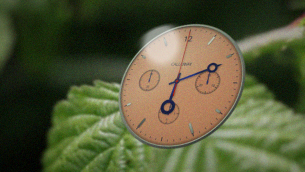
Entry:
6.11
